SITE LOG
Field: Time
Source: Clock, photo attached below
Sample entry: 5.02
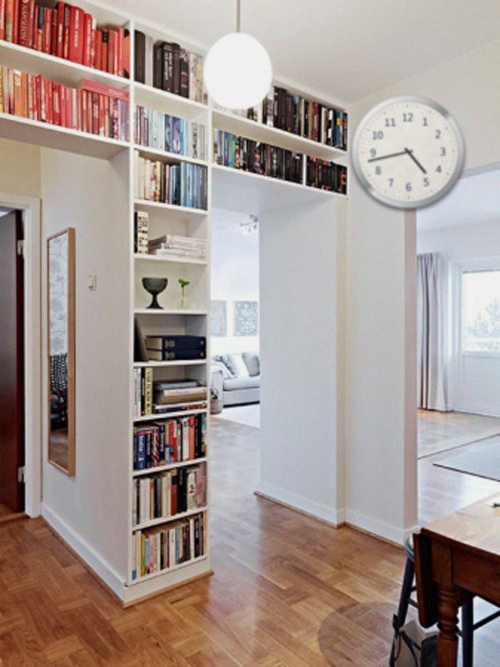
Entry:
4.43
